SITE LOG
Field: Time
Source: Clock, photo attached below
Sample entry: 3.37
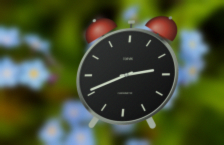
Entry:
2.41
